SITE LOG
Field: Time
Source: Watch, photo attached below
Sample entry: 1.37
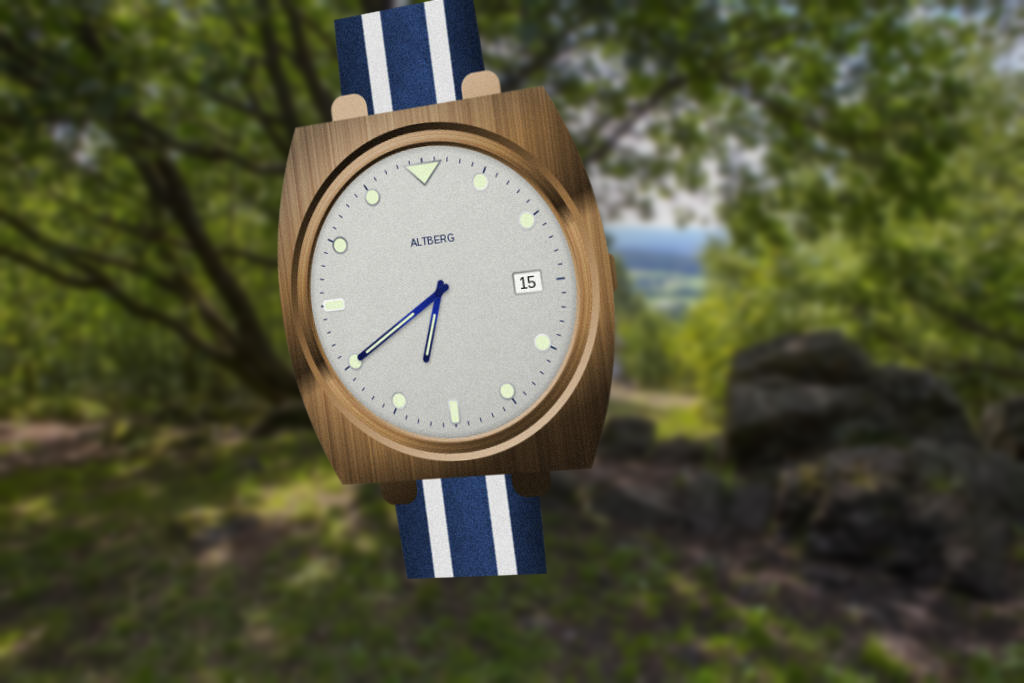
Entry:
6.40
